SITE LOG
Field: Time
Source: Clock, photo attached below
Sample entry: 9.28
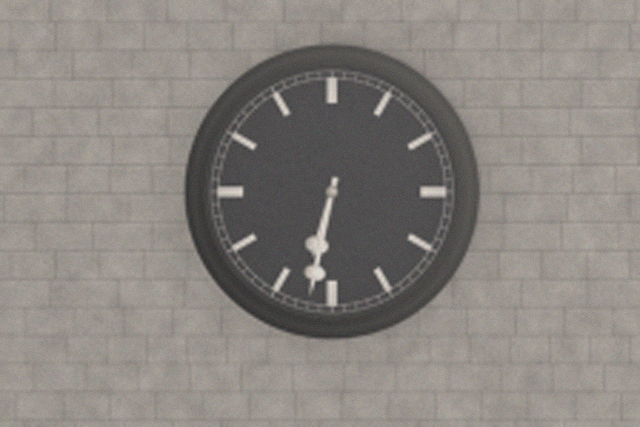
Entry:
6.32
